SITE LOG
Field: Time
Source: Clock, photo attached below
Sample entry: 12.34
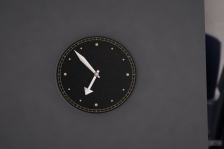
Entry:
6.53
